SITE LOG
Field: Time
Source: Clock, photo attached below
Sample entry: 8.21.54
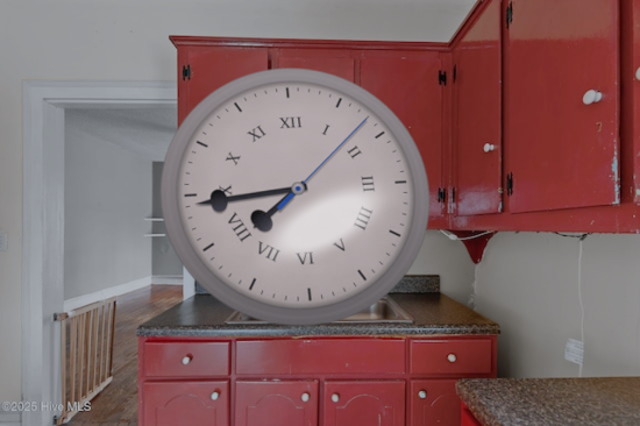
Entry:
7.44.08
